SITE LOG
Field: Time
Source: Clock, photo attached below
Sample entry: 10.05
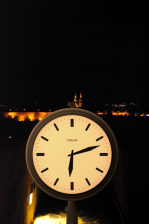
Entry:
6.12
